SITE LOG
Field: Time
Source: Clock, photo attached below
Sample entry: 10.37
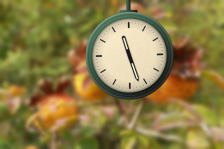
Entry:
11.27
